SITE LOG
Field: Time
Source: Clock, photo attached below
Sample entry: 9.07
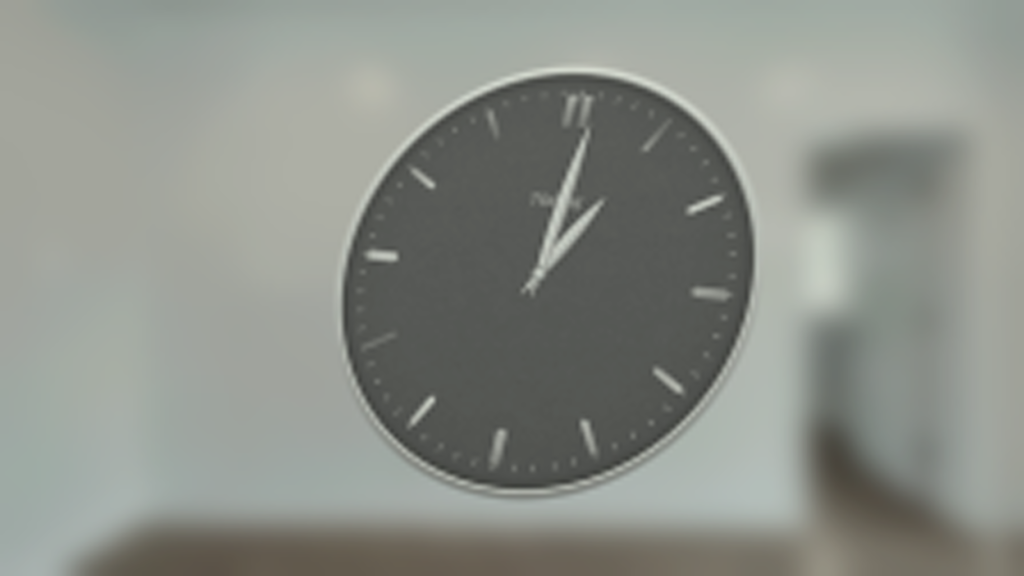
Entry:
1.01
